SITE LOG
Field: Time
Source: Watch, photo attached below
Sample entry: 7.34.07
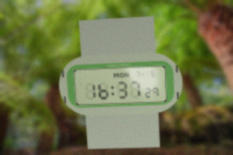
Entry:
16.37.29
